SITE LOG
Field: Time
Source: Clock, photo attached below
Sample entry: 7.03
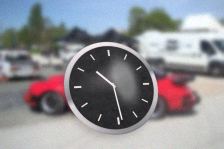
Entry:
10.29
